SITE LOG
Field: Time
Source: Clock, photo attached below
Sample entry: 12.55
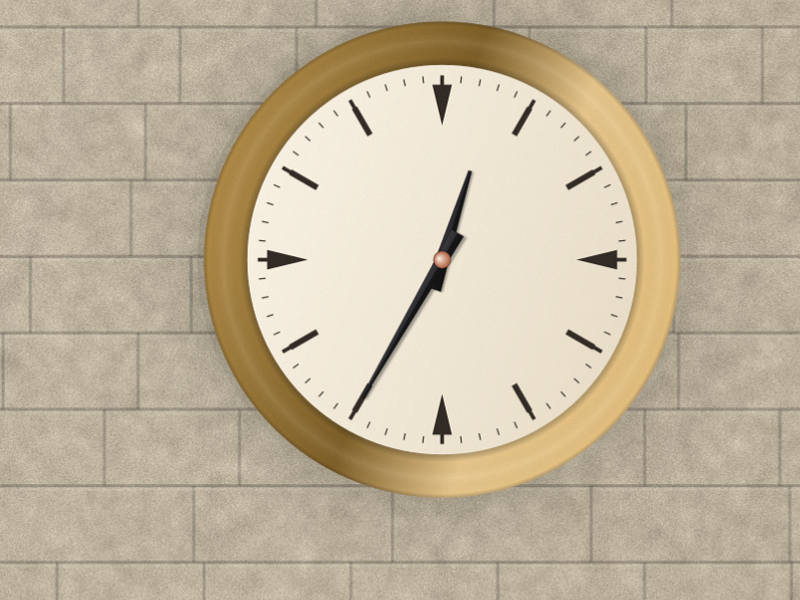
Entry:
12.35
